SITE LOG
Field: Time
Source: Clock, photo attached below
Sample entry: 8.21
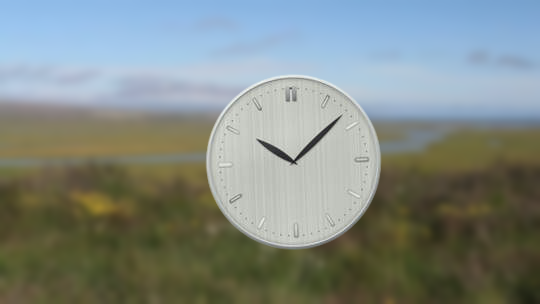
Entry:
10.08
